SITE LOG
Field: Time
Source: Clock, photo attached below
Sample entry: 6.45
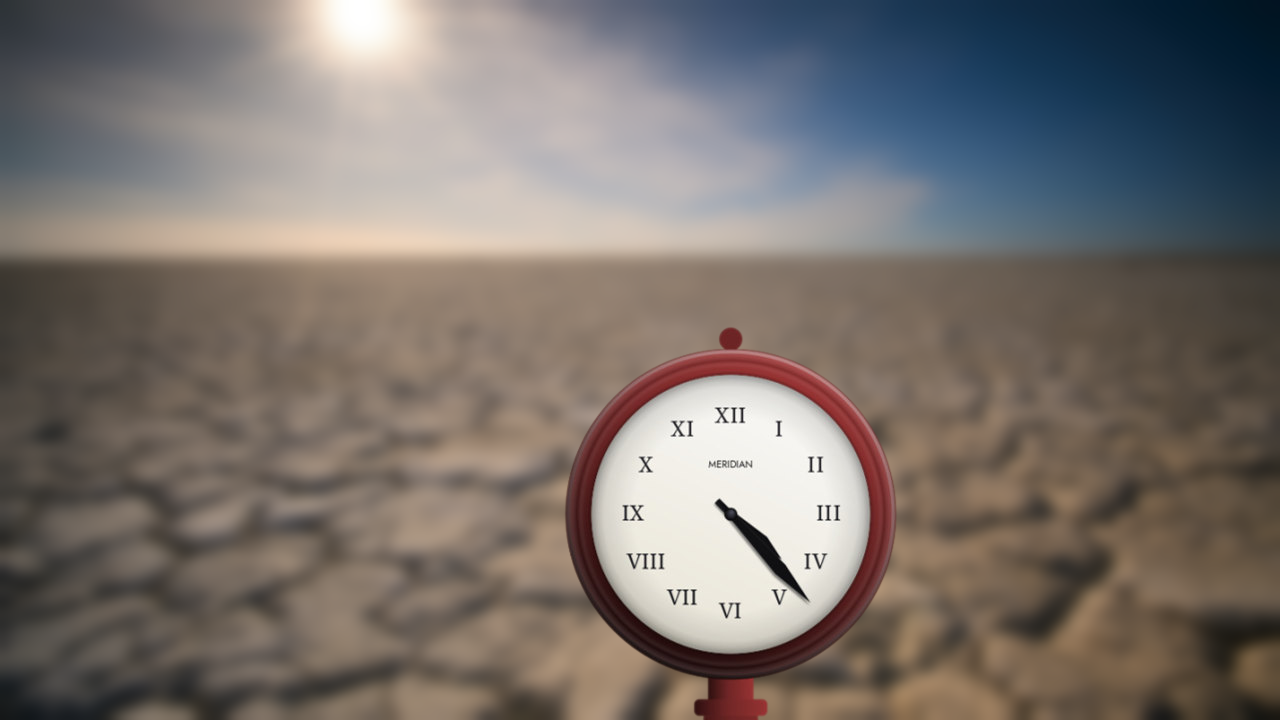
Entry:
4.23
